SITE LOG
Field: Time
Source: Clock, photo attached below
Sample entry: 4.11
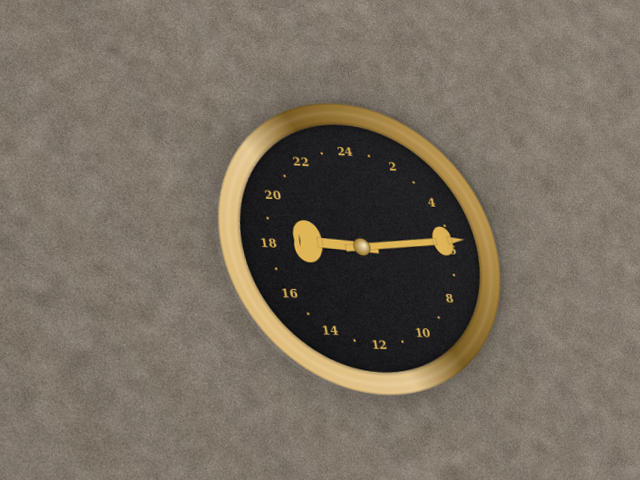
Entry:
18.14
